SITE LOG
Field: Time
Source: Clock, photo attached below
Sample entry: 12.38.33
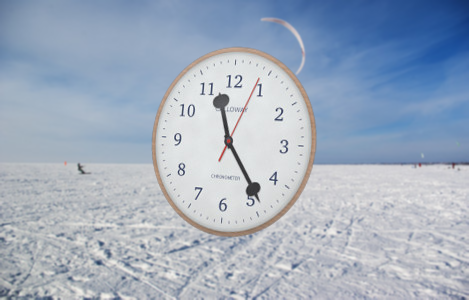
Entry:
11.24.04
